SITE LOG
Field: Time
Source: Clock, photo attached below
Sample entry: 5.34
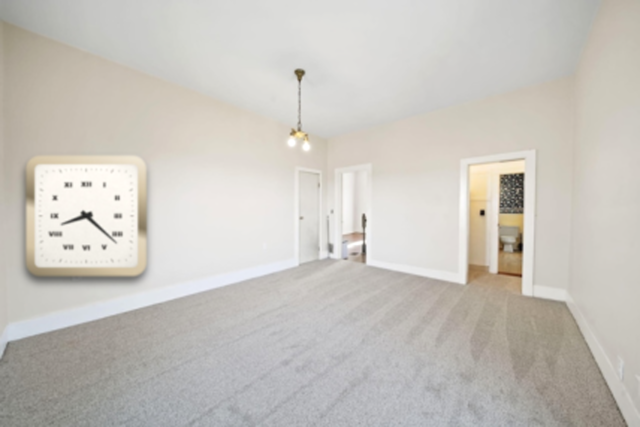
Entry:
8.22
